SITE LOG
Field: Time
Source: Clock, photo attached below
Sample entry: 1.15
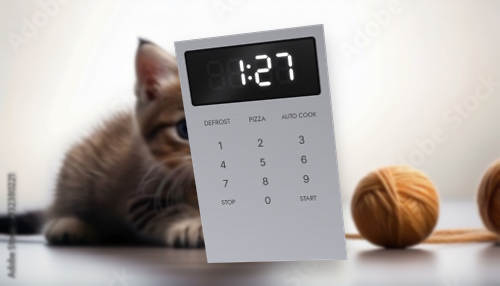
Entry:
1.27
